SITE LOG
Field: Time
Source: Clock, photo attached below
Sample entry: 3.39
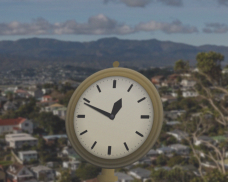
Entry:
12.49
